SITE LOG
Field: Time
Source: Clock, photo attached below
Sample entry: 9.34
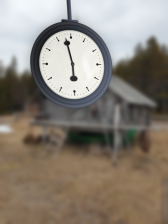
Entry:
5.58
